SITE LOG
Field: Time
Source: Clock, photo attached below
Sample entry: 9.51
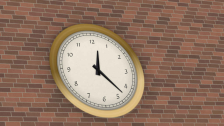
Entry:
12.23
